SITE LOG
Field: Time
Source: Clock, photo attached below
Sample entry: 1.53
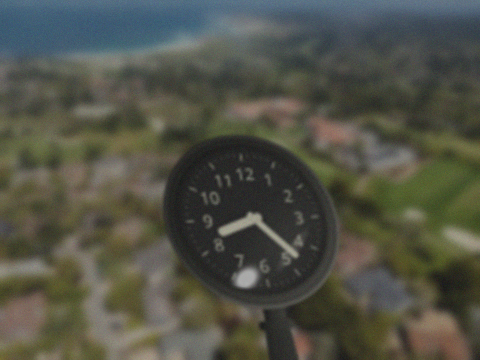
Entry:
8.23
